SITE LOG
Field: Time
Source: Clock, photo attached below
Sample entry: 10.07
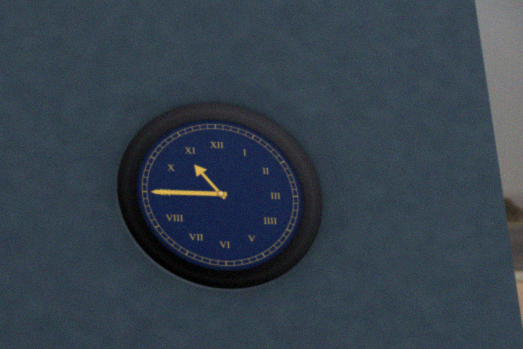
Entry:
10.45
